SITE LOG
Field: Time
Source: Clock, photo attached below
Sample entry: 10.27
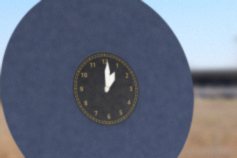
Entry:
1.01
